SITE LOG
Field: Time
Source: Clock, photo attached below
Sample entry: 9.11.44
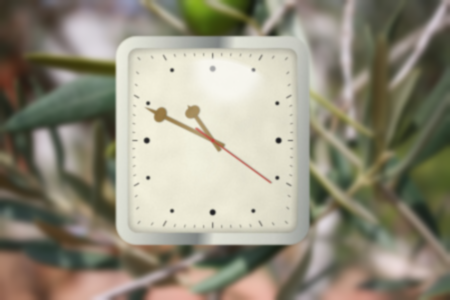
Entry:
10.49.21
